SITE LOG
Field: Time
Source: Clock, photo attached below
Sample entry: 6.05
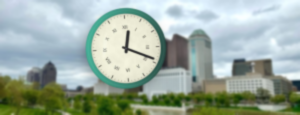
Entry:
12.19
